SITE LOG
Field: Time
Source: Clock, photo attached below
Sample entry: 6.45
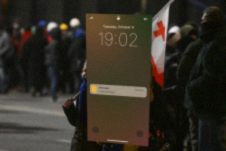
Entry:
19.02
